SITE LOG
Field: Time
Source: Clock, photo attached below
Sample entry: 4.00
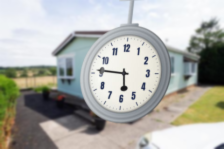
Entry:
5.46
